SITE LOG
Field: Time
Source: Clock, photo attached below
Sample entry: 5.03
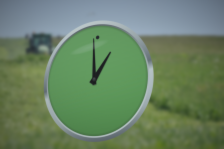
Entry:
12.59
